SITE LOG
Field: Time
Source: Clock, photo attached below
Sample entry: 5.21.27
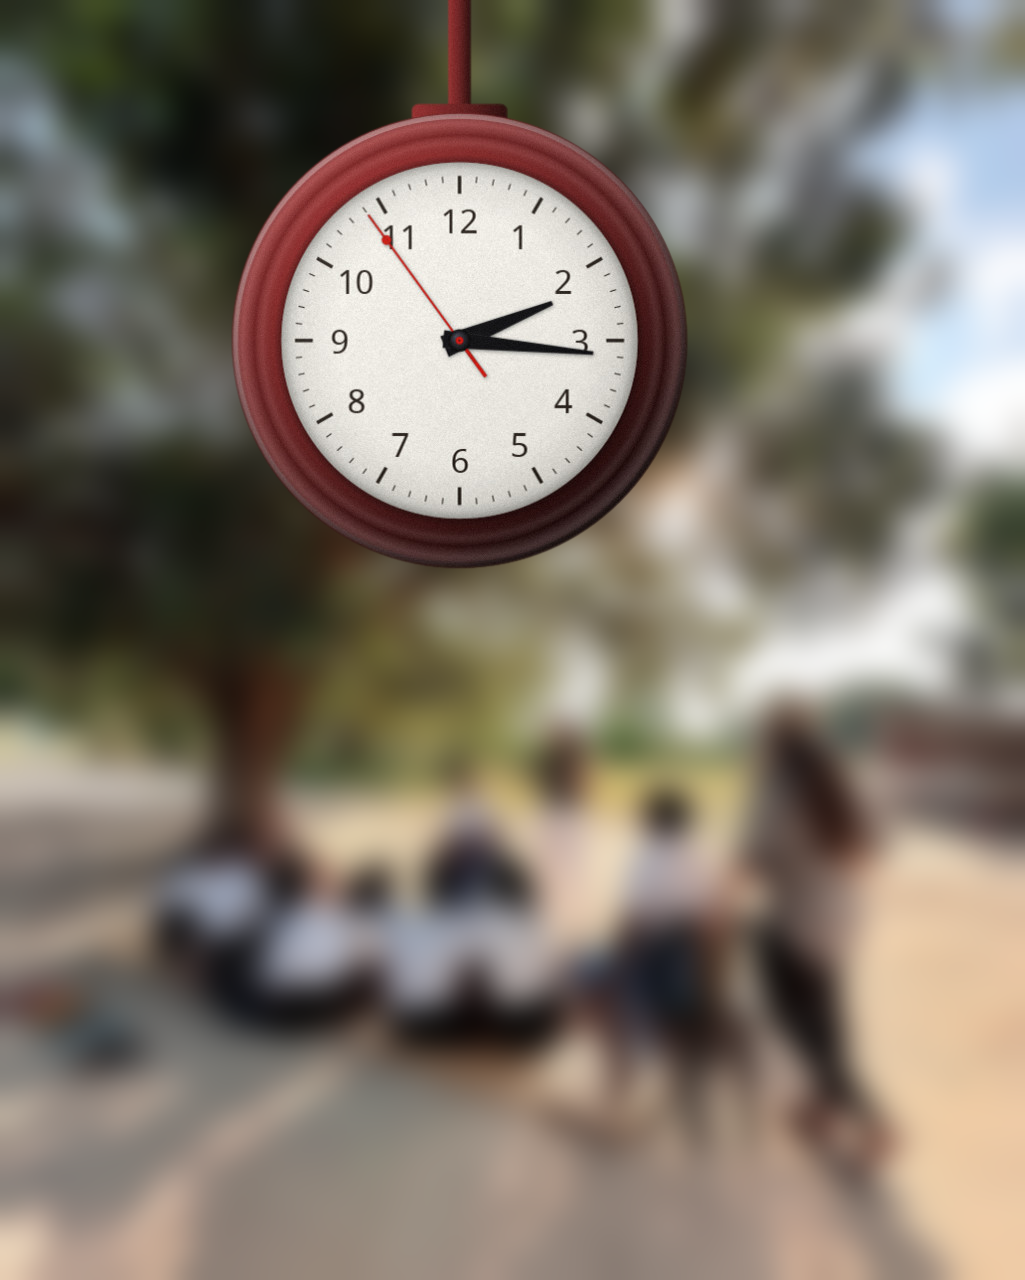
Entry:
2.15.54
